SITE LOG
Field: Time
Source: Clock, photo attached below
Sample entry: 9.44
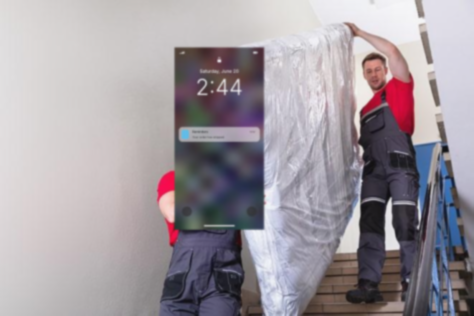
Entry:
2.44
